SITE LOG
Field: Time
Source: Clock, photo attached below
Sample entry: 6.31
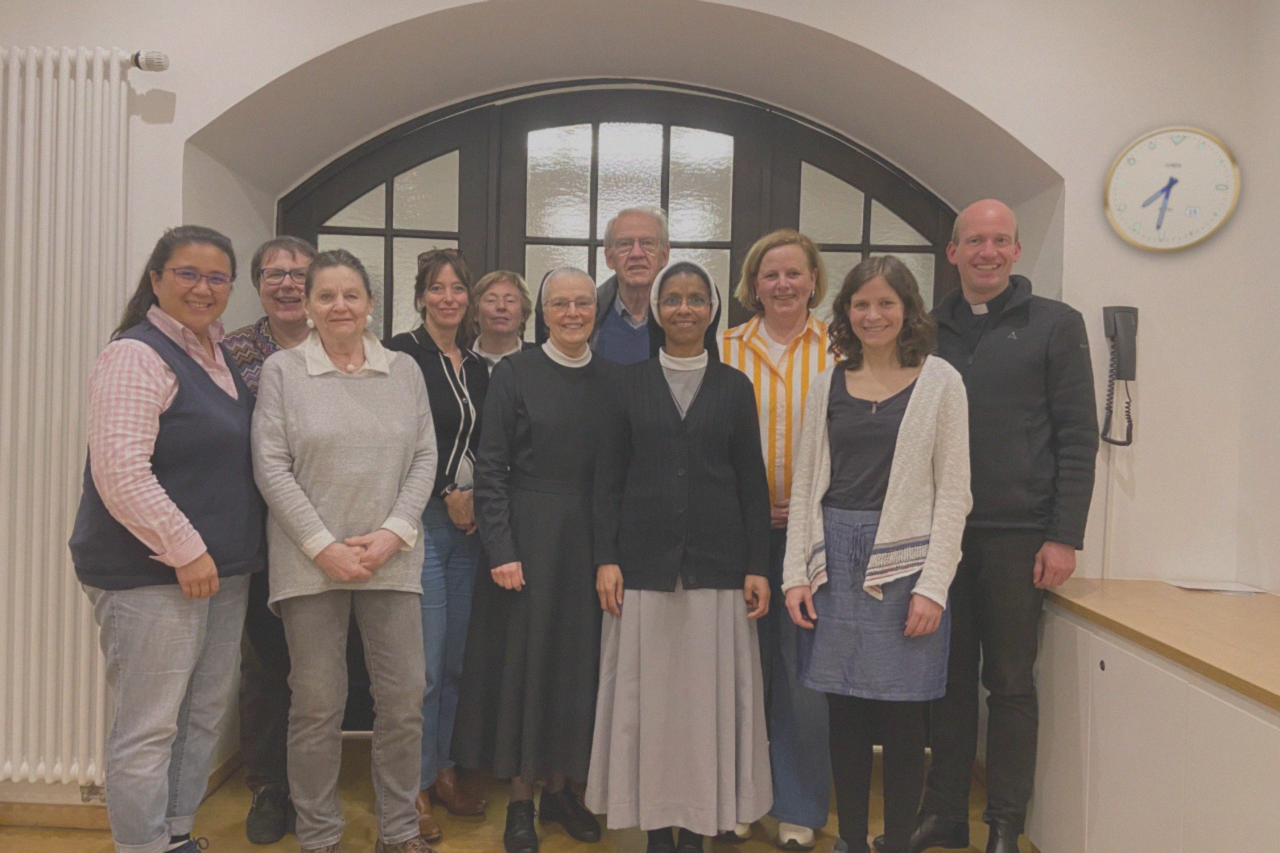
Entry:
7.31
